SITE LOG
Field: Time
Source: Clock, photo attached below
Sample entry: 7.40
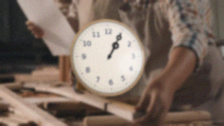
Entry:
1.05
